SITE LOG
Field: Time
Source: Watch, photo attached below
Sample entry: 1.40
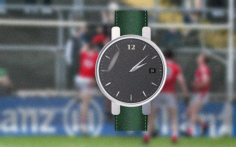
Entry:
2.08
